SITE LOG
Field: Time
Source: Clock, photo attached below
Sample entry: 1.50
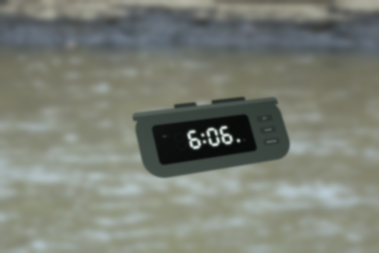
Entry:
6.06
